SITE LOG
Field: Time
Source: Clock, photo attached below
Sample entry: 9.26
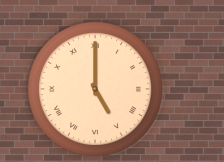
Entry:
5.00
